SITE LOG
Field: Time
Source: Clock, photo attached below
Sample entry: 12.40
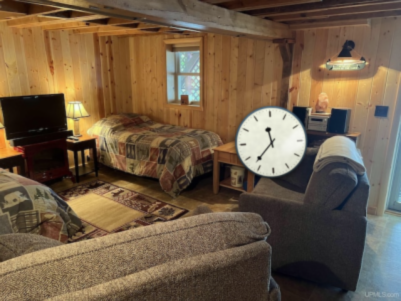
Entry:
11.37
